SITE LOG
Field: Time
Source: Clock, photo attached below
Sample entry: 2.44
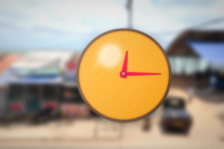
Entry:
12.15
